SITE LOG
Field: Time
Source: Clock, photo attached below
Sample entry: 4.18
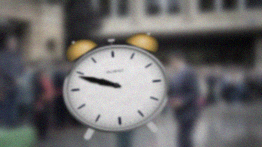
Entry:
9.49
